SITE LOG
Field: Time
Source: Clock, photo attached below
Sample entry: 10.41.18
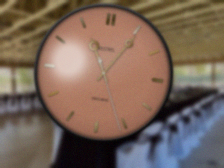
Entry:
11.05.26
